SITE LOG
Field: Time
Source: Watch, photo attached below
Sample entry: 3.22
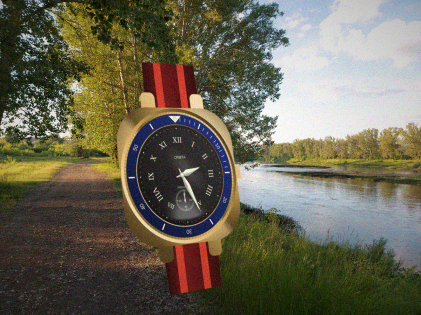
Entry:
2.26
